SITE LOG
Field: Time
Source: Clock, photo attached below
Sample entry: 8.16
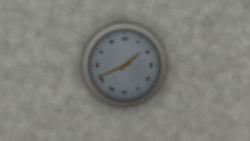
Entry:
1.41
